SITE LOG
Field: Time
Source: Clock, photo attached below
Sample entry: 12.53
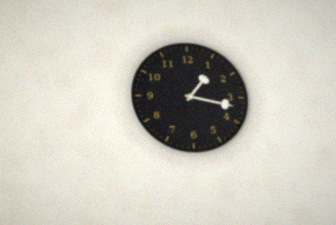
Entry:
1.17
